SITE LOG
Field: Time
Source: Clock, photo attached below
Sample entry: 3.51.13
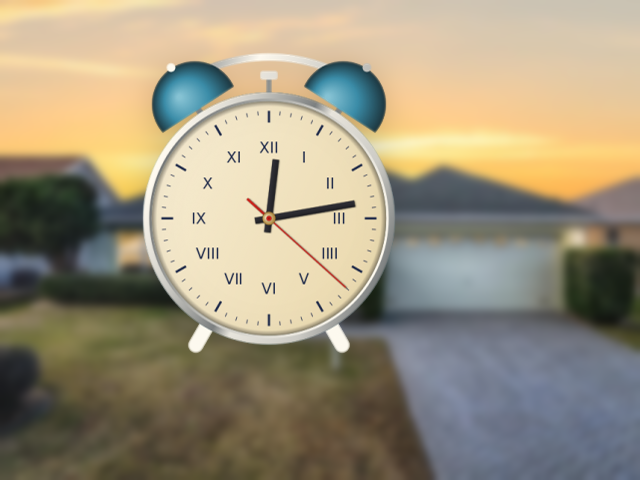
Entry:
12.13.22
